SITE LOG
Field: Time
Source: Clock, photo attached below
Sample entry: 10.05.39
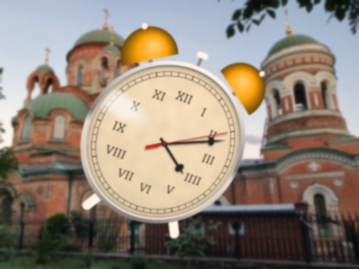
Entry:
4.11.10
